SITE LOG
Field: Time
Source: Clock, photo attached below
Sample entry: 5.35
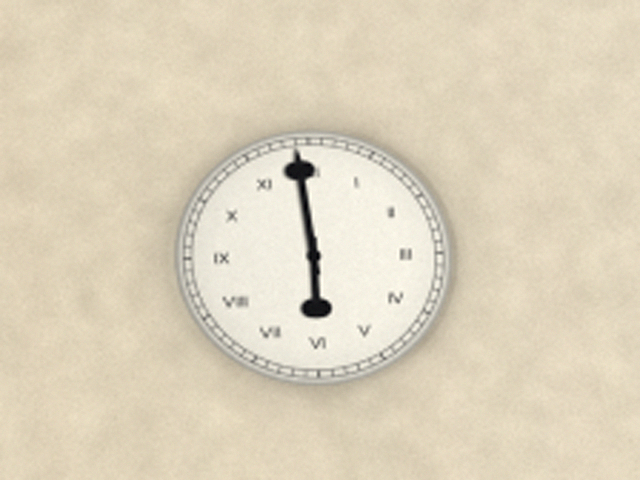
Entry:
5.59
